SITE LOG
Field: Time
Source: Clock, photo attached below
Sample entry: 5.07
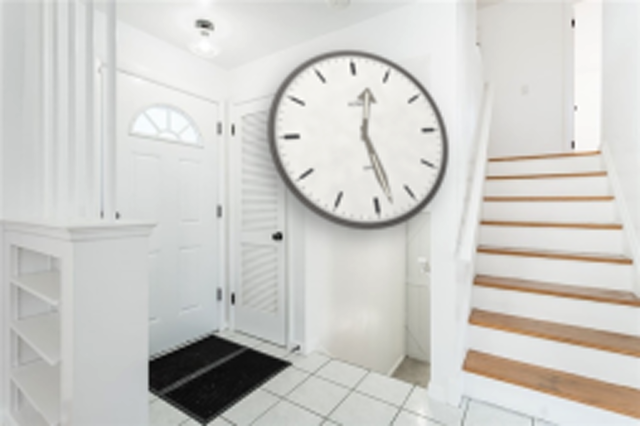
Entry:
12.28
